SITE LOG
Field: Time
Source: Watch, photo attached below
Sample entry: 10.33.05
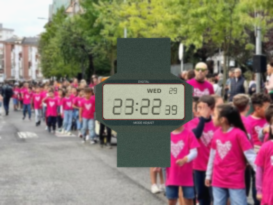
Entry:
23.22.39
